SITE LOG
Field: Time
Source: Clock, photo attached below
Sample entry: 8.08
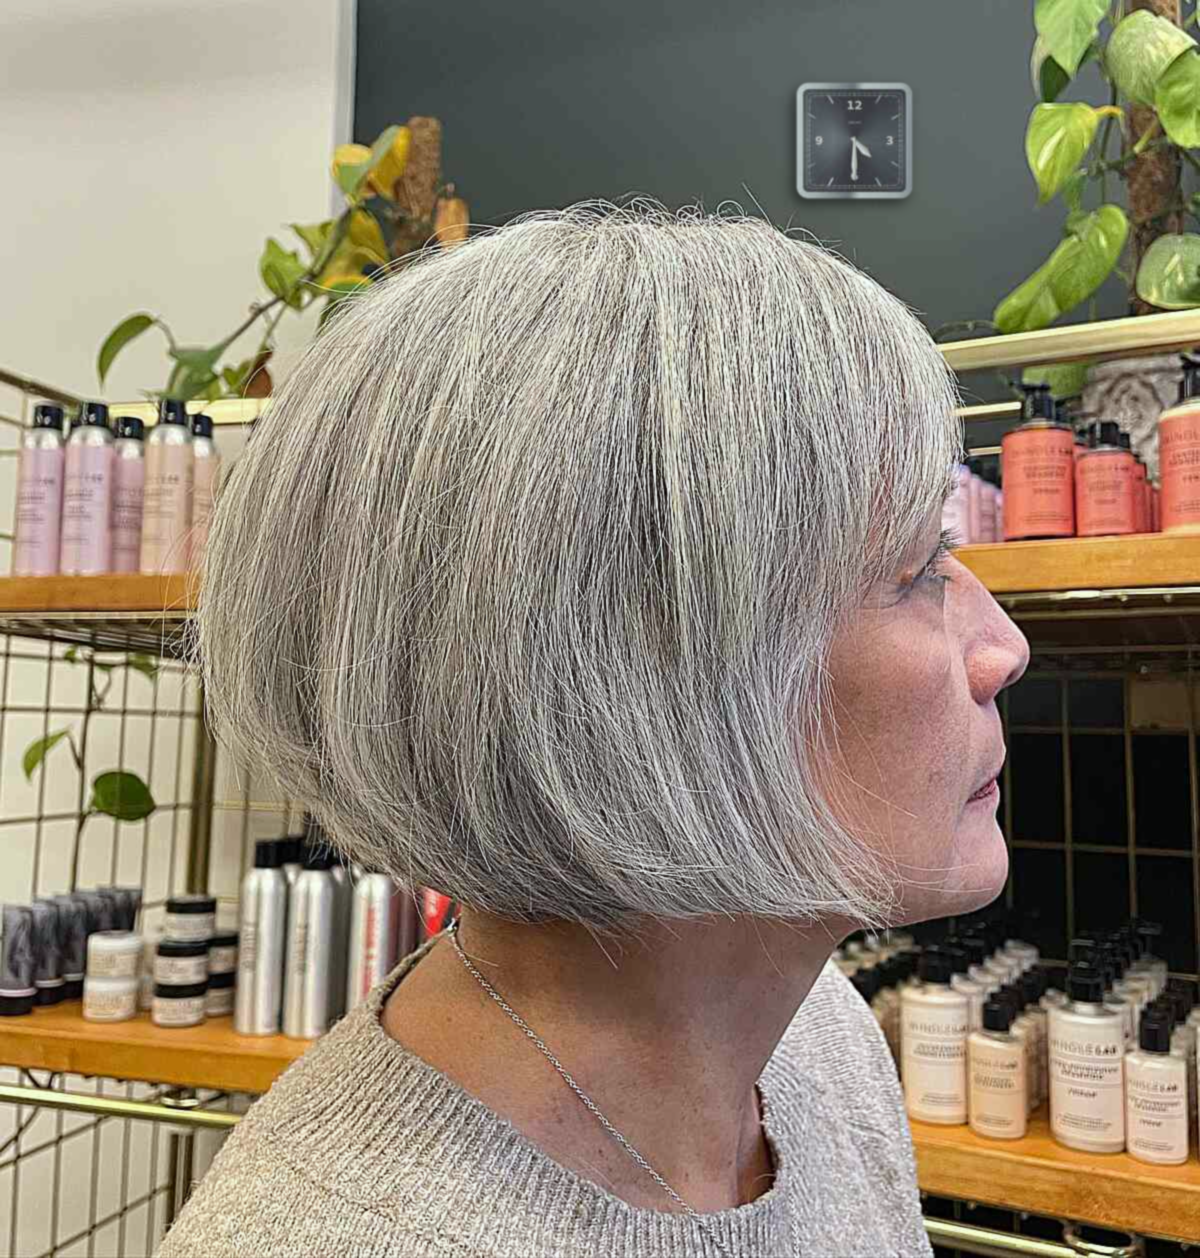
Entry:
4.30
